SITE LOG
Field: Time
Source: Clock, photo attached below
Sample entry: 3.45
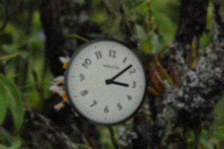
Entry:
3.08
